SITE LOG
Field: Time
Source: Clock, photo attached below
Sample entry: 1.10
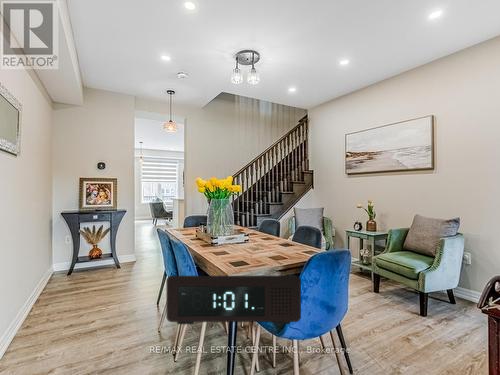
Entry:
1.01
